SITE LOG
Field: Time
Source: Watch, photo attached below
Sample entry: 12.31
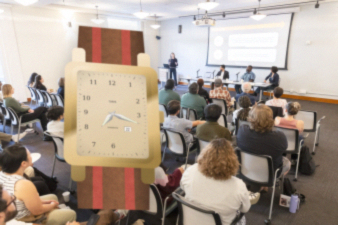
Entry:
7.18
